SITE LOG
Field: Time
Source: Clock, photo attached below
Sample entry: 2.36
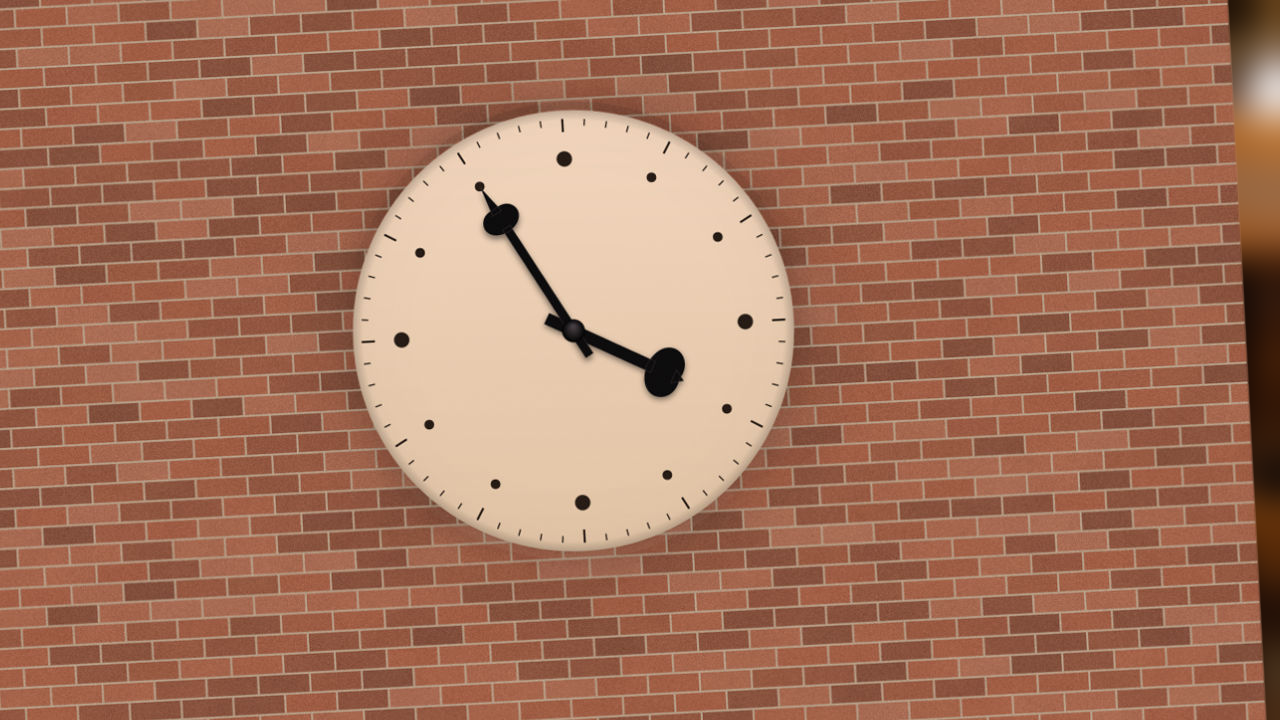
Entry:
3.55
